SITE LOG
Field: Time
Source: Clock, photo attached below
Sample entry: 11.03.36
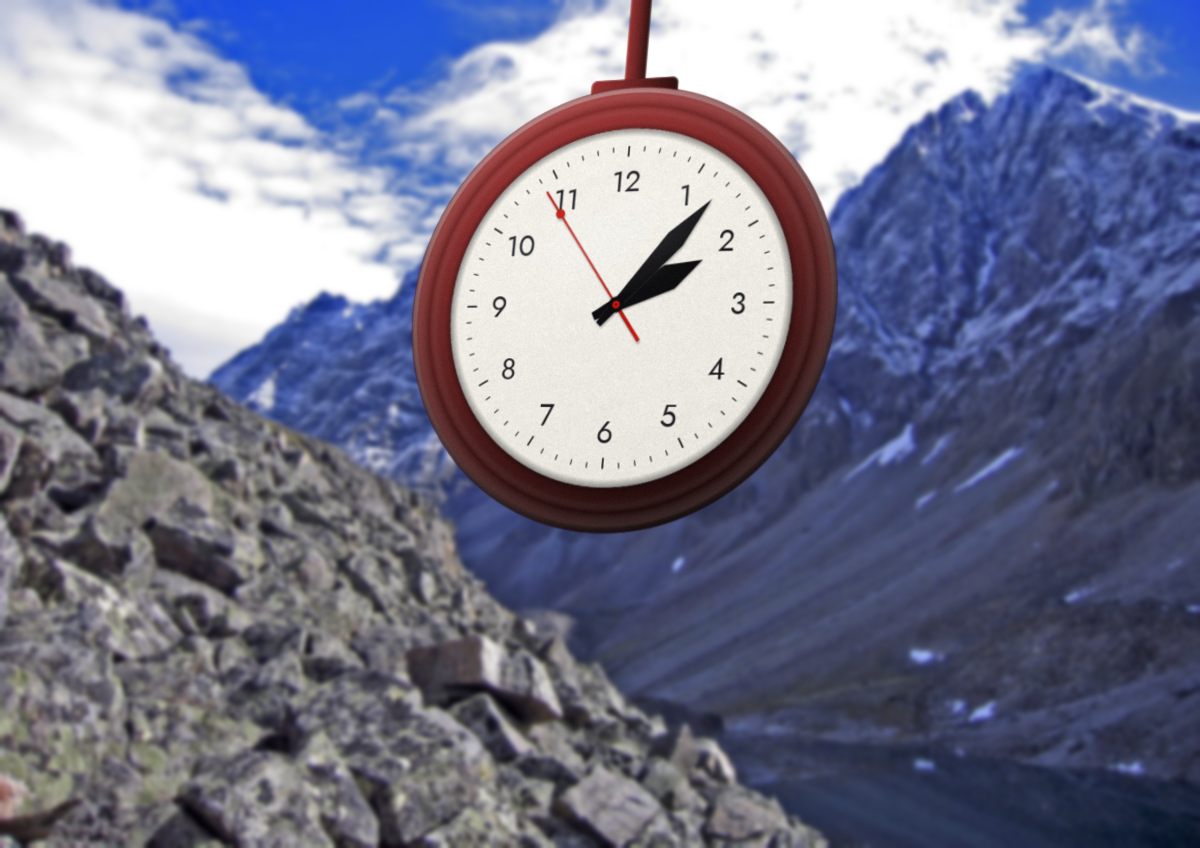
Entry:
2.06.54
